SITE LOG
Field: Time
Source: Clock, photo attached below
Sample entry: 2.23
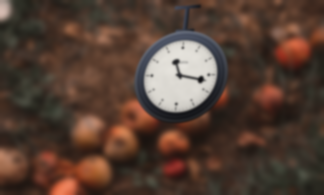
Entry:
11.17
